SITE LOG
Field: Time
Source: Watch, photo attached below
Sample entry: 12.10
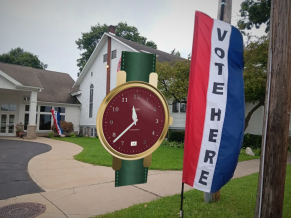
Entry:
11.38
